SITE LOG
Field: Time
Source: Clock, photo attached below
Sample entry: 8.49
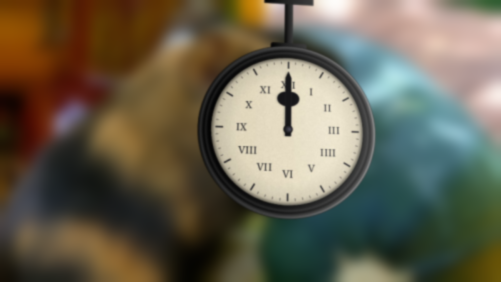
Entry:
12.00
